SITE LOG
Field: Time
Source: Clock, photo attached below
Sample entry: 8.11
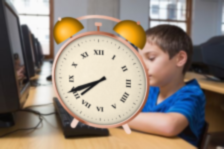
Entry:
7.41
